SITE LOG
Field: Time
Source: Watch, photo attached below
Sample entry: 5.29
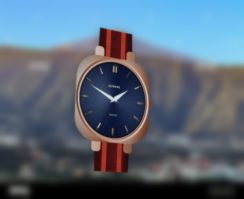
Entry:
1.49
